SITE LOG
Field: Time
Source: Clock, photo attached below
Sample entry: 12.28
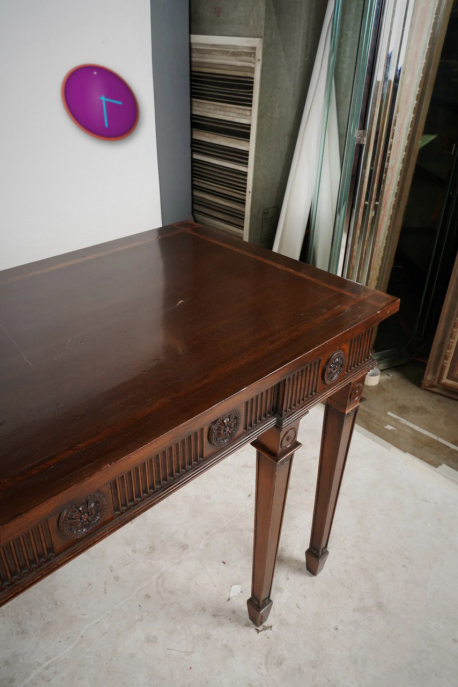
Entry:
3.32
